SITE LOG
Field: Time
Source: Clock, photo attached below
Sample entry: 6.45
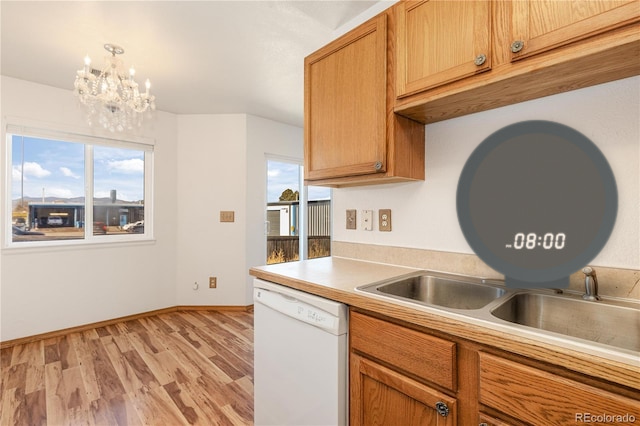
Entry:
8.00
